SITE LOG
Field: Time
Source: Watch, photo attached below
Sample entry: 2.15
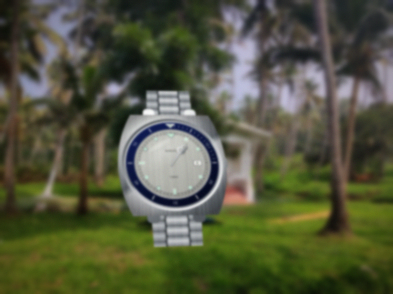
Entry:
1.06
